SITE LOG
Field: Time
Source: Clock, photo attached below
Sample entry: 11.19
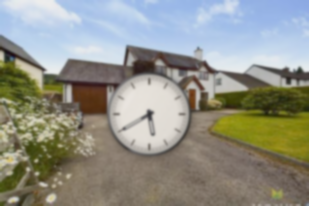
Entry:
5.40
